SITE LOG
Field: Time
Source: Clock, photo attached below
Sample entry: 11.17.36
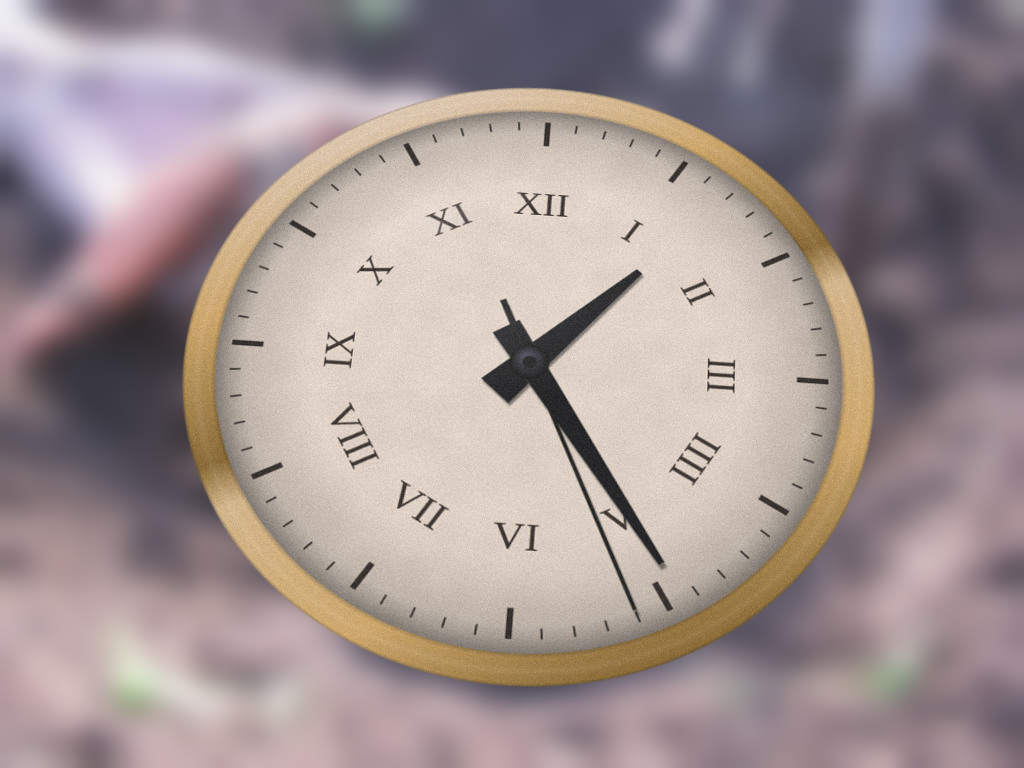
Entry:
1.24.26
